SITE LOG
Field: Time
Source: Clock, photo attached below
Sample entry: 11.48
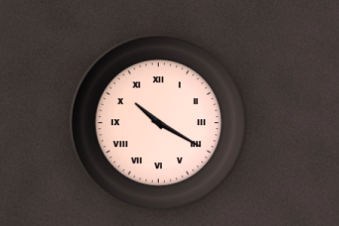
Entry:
10.20
